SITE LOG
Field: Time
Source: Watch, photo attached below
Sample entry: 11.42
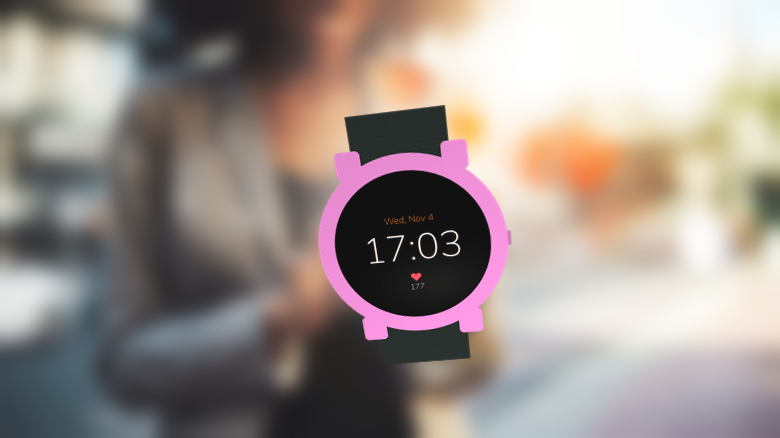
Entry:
17.03
